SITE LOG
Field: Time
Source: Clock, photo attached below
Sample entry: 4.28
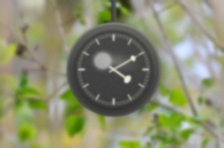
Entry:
4.10
